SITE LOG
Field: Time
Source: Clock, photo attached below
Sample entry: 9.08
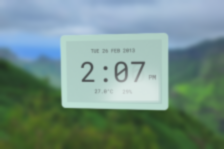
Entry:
2.07
